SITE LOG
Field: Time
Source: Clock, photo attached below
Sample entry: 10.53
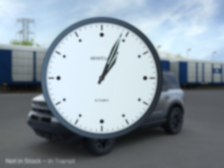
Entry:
1.04
